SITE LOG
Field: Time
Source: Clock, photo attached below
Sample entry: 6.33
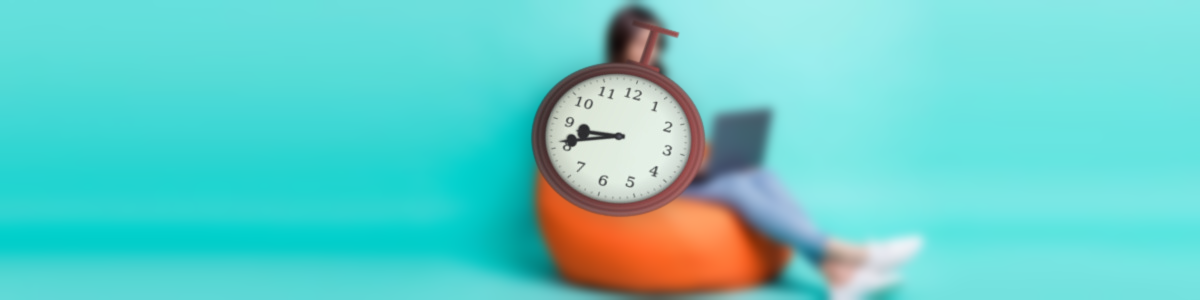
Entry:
8.41
